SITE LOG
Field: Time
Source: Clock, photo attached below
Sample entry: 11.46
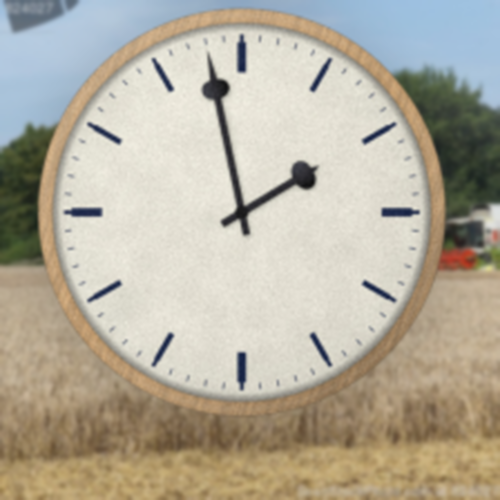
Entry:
1.58
